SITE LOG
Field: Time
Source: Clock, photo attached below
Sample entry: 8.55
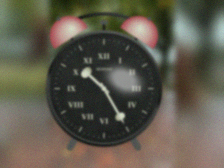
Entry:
10.25
